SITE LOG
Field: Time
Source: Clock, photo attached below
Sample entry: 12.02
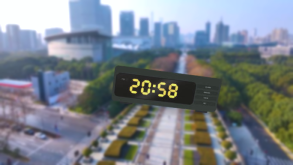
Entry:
20.58
